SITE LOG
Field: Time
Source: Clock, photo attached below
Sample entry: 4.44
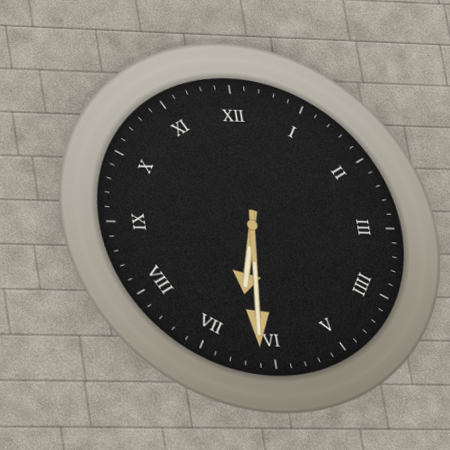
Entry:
6.31
